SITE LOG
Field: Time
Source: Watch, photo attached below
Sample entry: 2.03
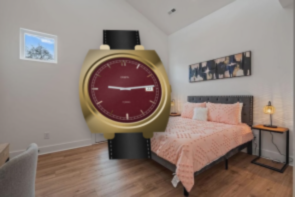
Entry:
9.14
